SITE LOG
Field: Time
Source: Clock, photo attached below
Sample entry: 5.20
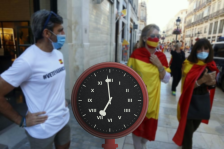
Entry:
6.59
